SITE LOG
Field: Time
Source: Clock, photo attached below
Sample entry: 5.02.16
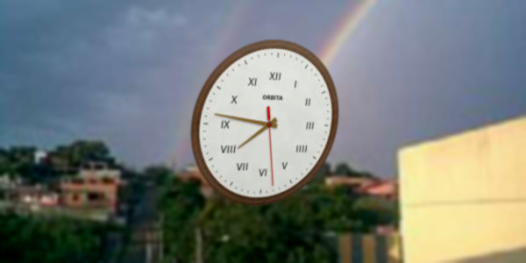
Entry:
7.46.28
